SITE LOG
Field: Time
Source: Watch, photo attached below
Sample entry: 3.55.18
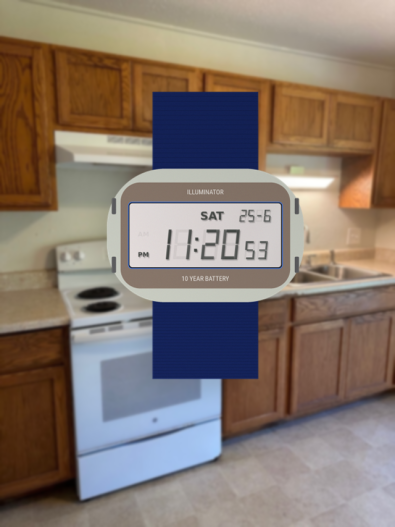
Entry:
11.20.53
